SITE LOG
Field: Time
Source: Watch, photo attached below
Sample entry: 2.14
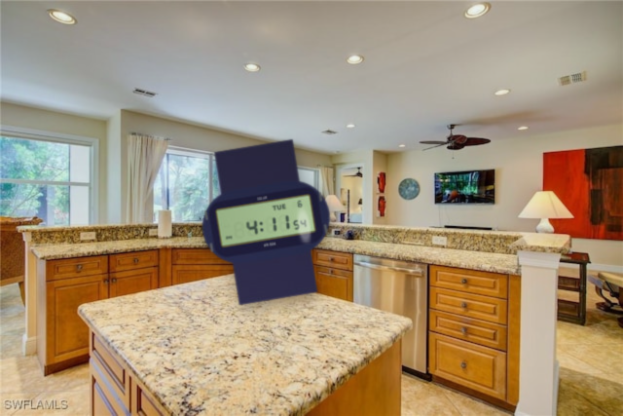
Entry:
4.11
